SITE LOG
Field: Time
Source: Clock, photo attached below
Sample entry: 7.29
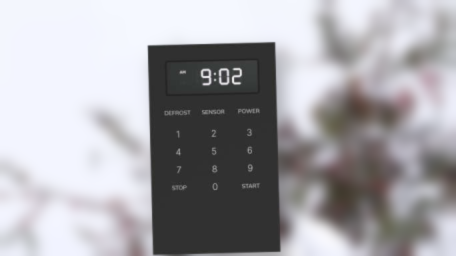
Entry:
9.02
